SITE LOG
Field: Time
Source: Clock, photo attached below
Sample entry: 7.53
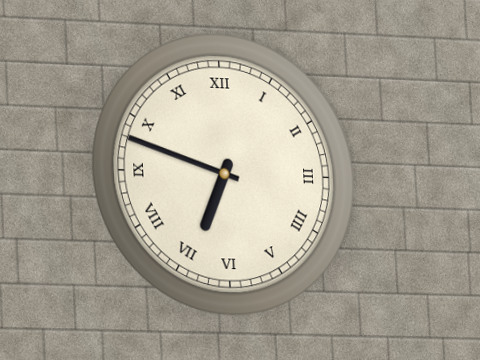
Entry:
6.48
